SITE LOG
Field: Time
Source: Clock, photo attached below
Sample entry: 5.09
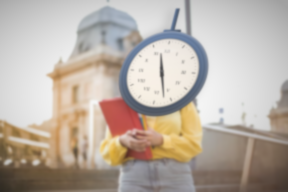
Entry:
11.27
